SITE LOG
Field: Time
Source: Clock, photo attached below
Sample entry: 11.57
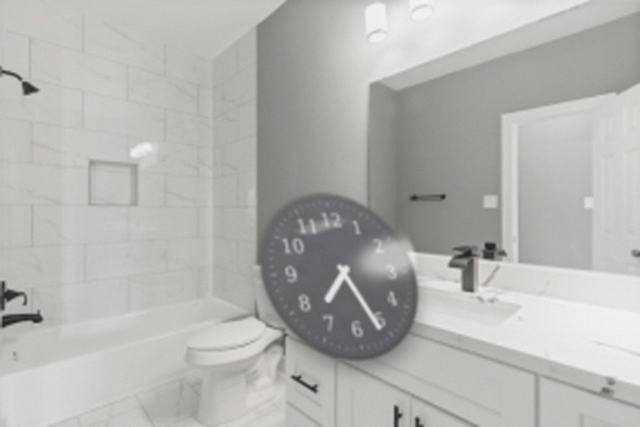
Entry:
7.26
